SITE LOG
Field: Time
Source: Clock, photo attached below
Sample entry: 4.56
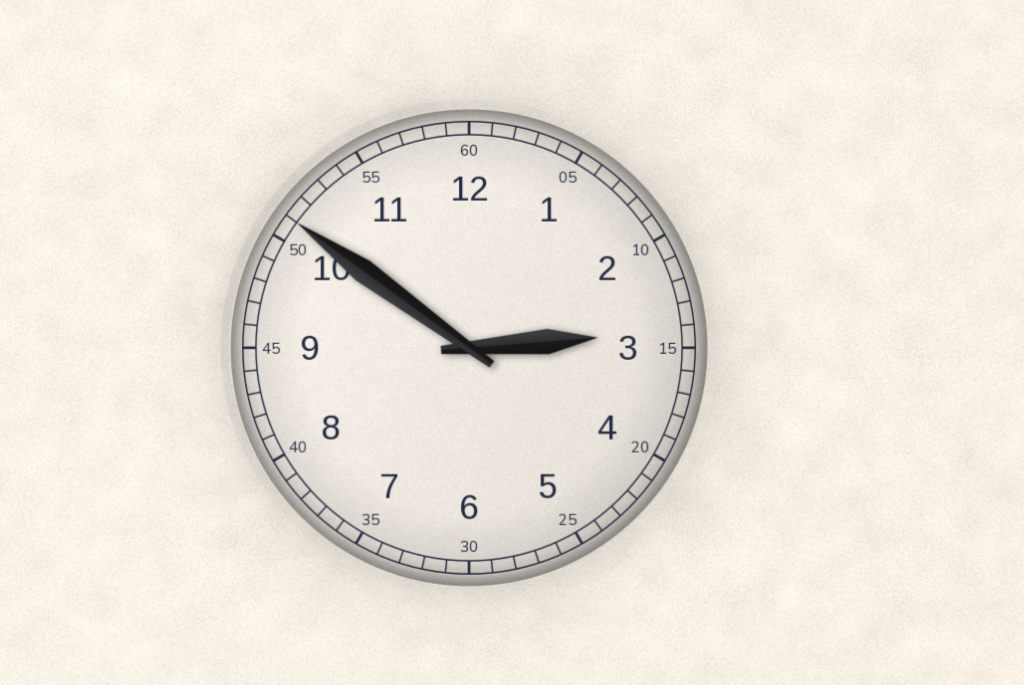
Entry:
2.51
